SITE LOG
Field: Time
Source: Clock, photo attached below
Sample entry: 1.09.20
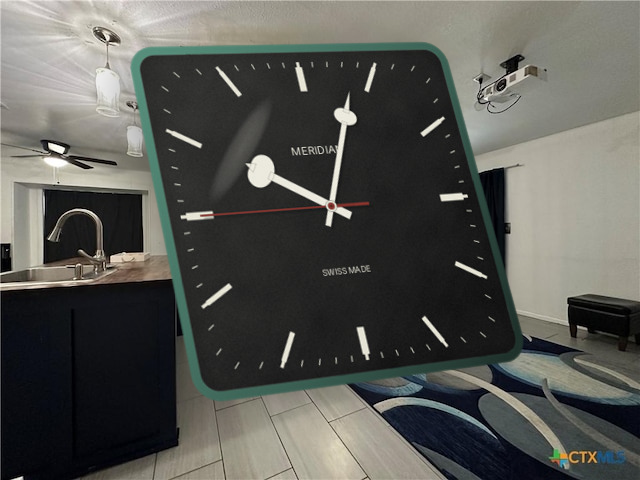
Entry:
10.03.45
